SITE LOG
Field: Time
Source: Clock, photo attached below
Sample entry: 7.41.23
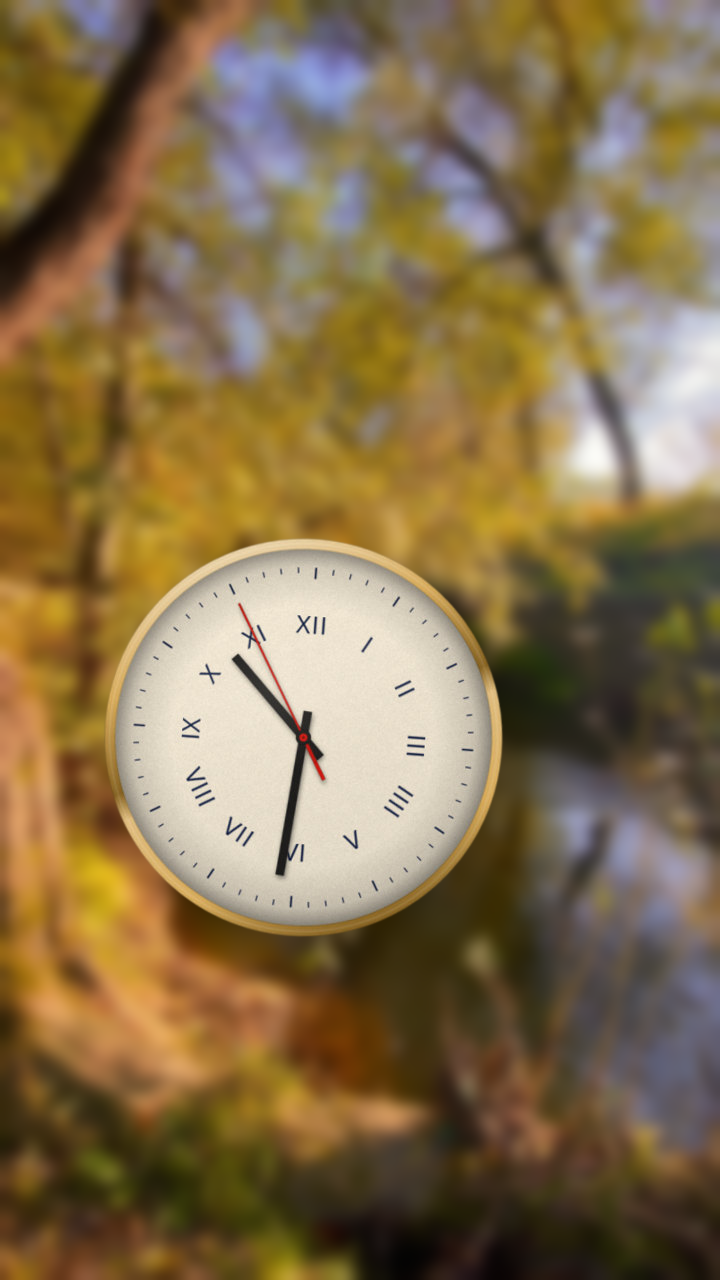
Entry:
10.30.55
